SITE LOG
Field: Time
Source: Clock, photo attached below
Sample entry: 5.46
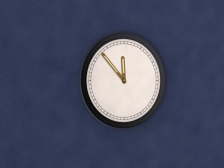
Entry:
11.53
